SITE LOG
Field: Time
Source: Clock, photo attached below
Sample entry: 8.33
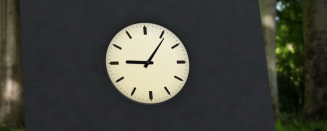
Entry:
9.06
